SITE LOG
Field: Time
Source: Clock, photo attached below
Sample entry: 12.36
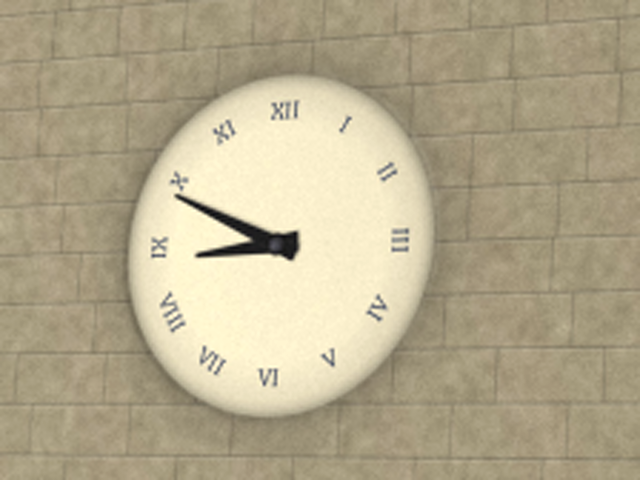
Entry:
8.49
